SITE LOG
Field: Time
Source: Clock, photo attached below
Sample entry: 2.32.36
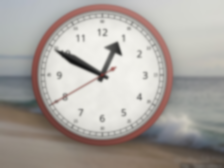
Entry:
12.49.40
